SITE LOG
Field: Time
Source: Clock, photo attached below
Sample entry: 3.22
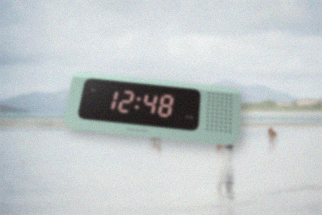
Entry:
12.48
